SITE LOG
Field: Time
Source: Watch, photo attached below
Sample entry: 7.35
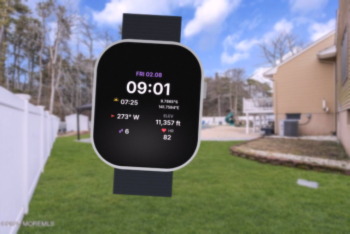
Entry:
9.01
